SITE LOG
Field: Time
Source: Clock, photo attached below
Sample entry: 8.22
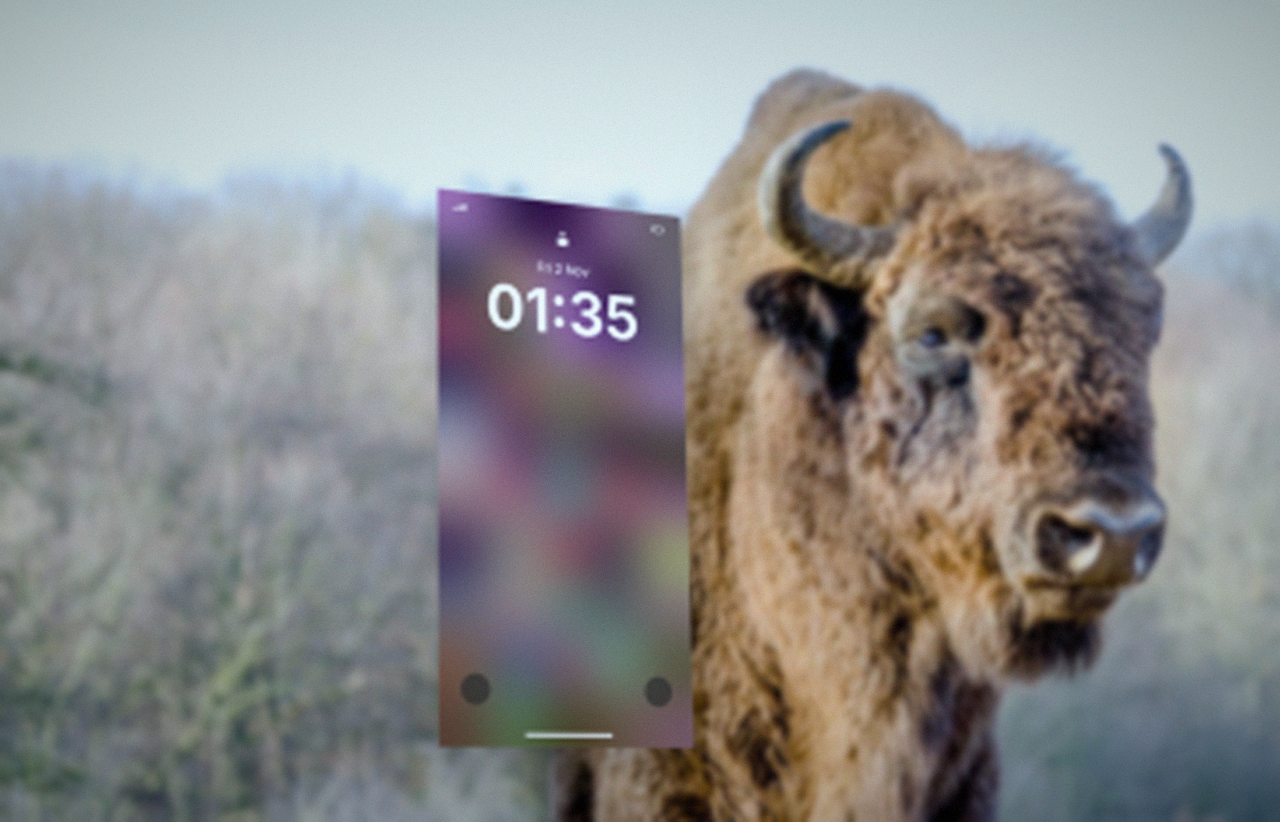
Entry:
1.35
